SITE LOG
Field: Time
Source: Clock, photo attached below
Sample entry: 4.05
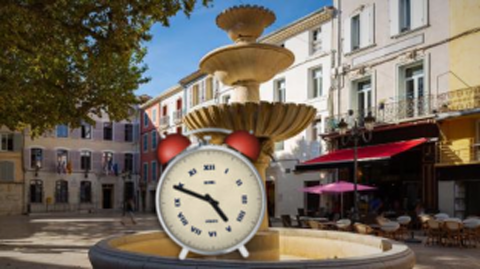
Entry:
4.49
